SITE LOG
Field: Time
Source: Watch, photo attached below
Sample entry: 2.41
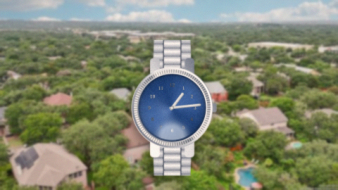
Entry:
1.14
